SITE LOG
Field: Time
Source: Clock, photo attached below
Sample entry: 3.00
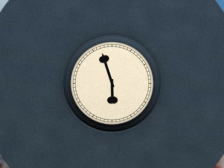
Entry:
5.57
